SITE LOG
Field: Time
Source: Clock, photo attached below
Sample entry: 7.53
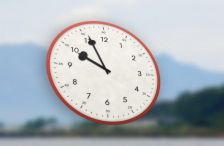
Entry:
9.56
